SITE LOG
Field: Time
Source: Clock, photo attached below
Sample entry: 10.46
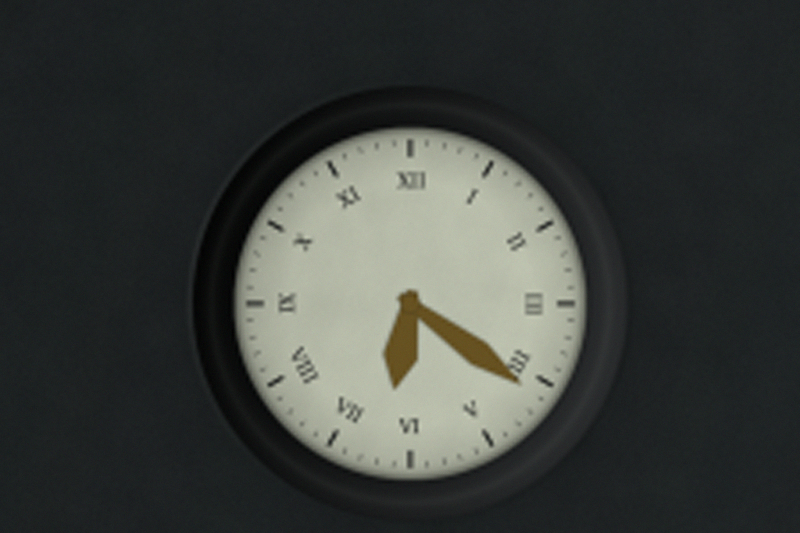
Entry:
6.21
